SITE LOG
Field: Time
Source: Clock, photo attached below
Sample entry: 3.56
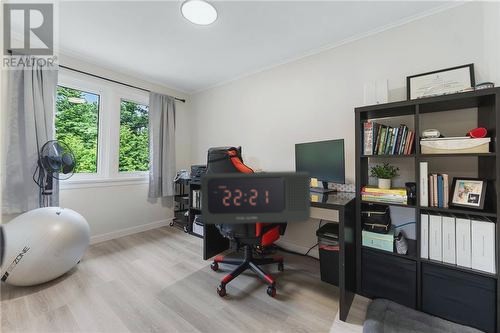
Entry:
22.21
